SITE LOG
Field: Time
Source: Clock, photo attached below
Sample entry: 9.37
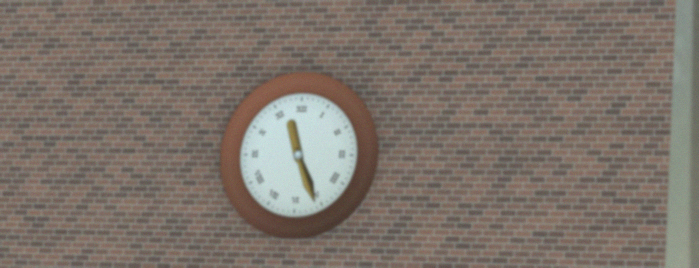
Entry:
11.26
